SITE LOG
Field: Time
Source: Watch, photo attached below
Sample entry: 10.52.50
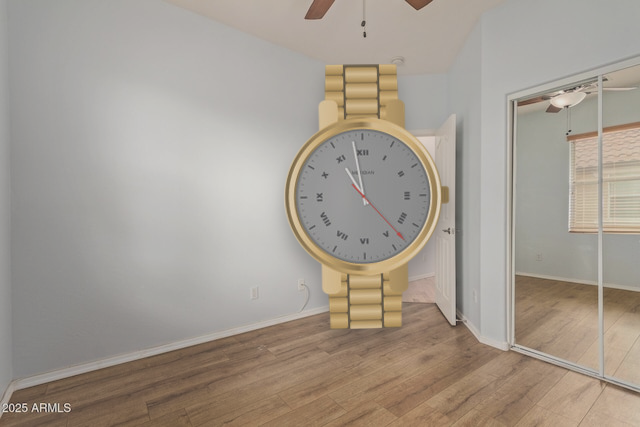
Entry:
10.58.23
